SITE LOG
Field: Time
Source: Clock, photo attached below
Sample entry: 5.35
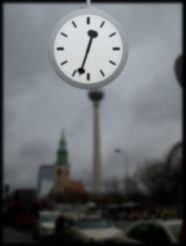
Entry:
12.33
